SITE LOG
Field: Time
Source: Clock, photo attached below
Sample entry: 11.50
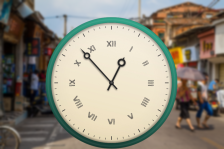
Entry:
12.53
